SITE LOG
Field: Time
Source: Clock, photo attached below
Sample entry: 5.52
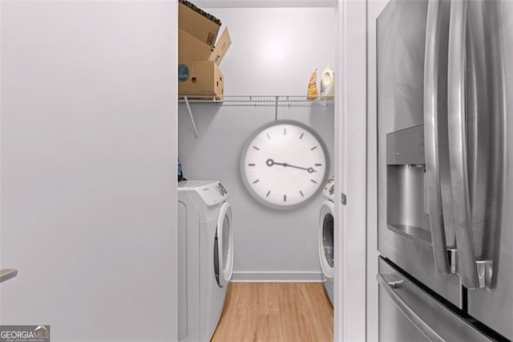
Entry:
9.17
